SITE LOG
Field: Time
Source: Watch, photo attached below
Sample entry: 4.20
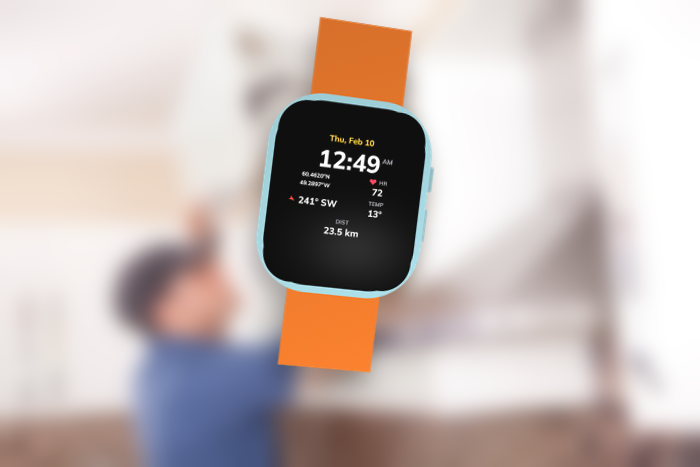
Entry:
12.49
